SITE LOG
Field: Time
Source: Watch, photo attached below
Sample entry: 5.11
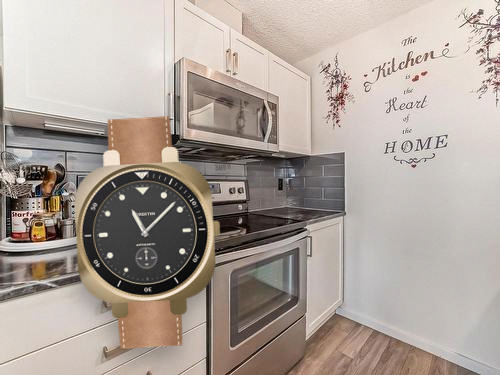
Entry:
11.08
